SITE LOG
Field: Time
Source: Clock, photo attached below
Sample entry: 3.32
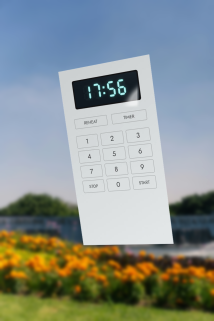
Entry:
17.56
